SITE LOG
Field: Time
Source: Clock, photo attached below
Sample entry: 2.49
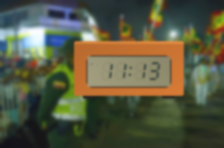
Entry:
11.13
